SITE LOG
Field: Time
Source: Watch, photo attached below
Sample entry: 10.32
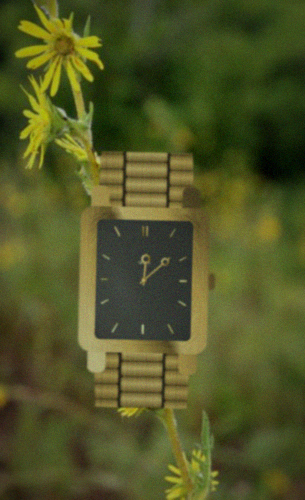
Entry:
12.08
